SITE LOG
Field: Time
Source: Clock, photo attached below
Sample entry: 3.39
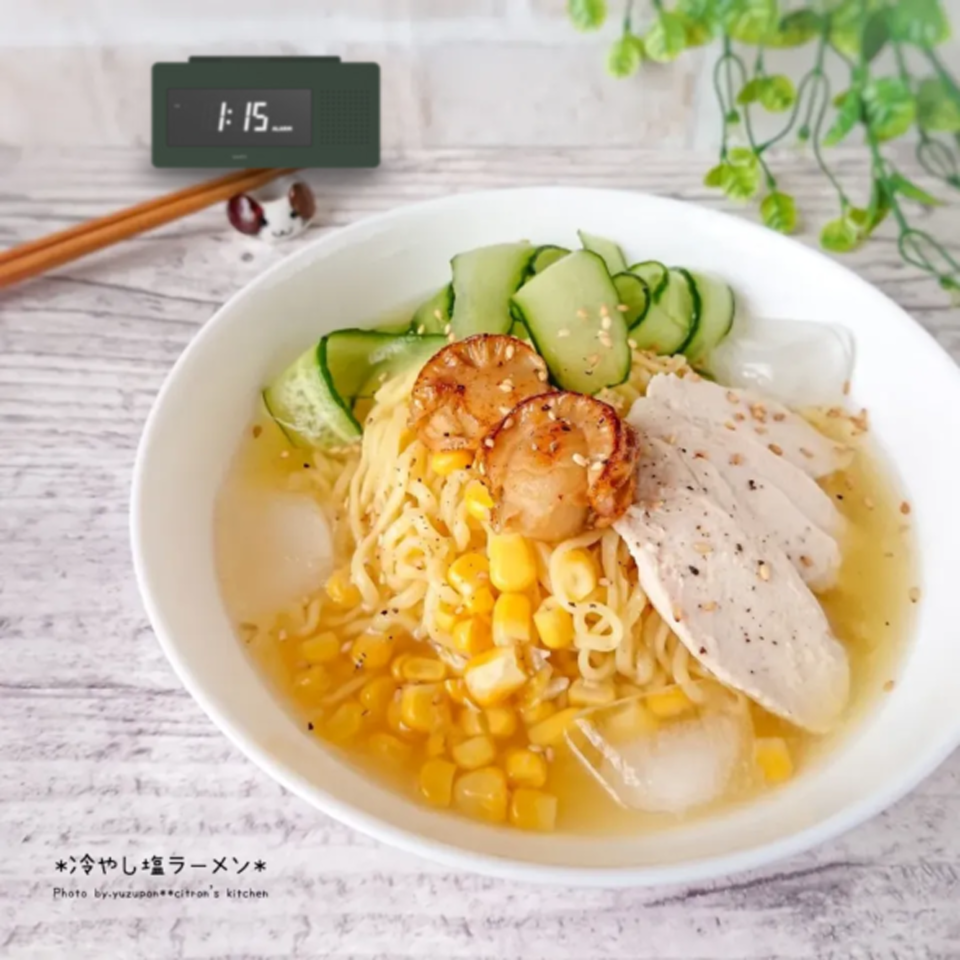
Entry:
1.15
